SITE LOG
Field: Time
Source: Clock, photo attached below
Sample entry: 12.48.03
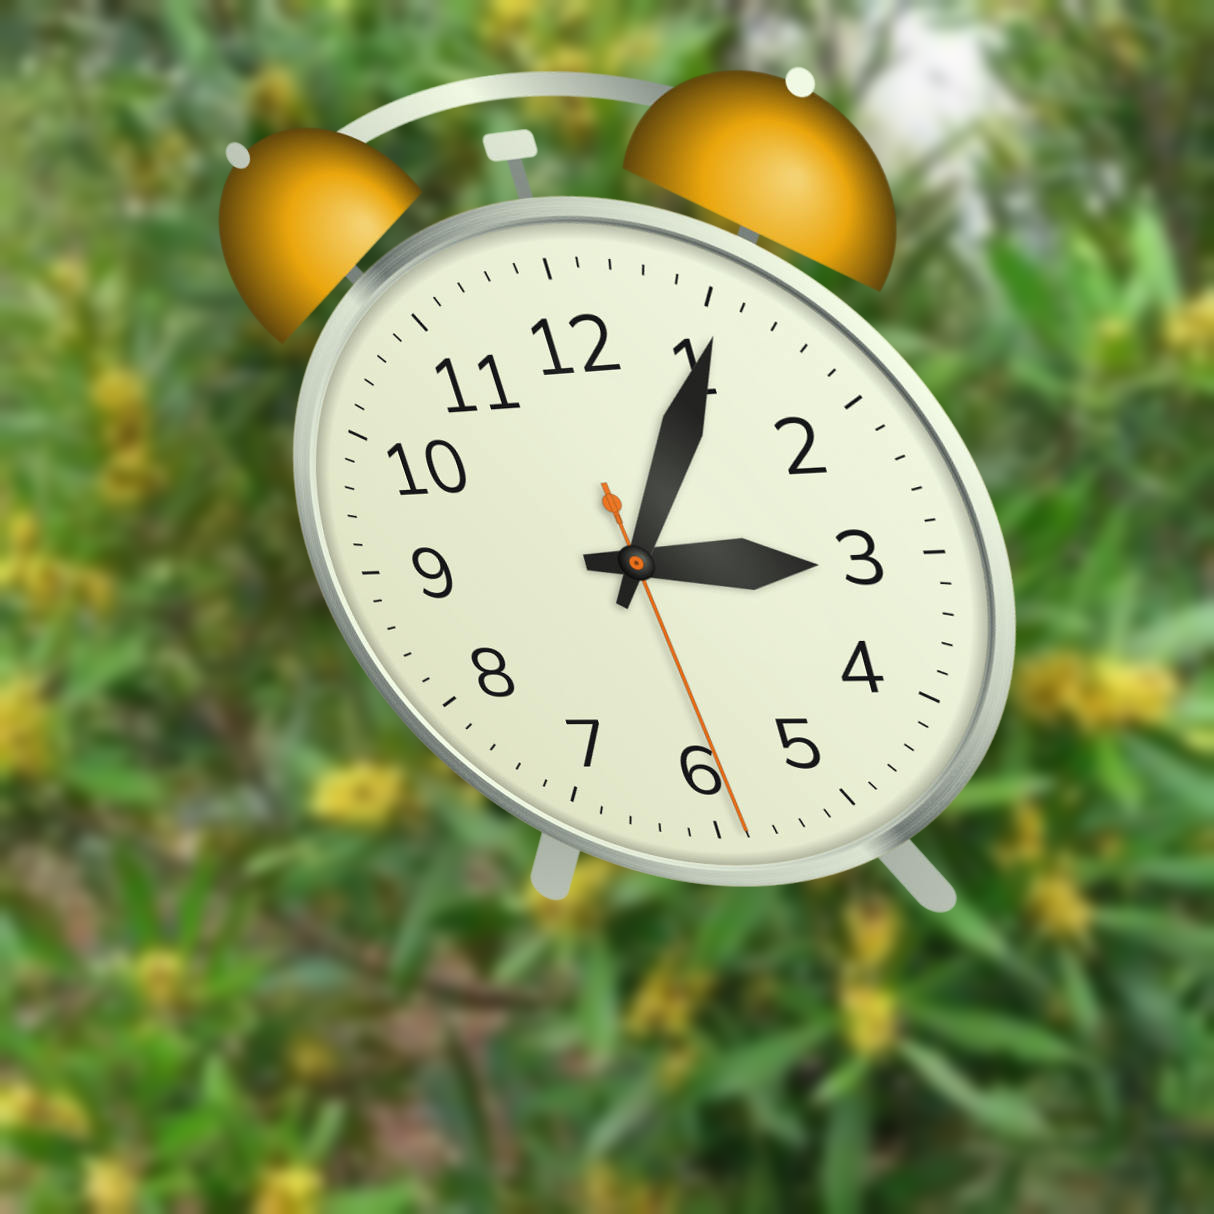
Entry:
3.05.29
